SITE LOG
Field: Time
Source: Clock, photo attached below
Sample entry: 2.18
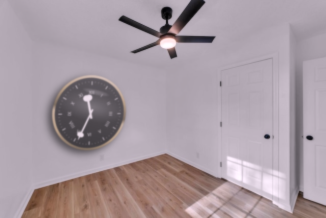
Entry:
11.34
